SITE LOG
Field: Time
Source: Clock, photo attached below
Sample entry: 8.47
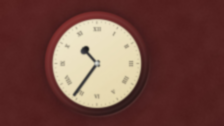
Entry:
10.36
